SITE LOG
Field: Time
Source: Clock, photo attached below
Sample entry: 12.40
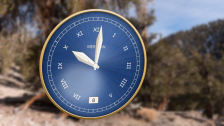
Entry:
10.01
